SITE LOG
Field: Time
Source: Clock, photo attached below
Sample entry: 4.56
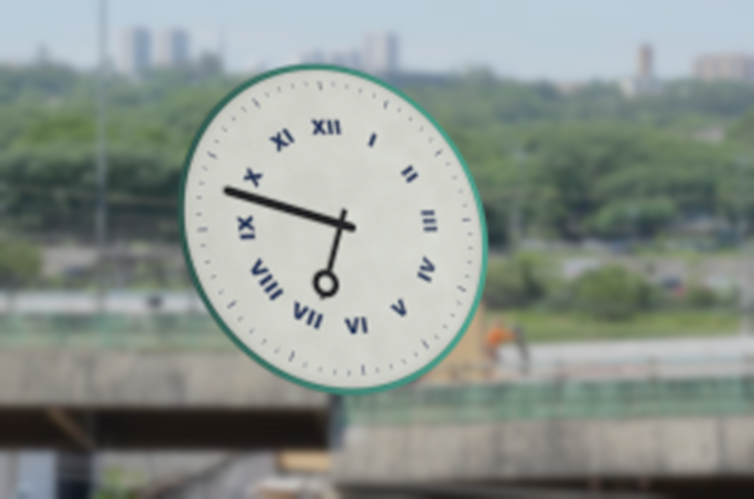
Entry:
6.48
